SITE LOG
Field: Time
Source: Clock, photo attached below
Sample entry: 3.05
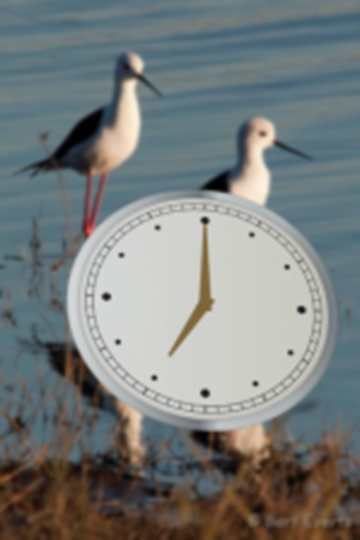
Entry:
7.00
